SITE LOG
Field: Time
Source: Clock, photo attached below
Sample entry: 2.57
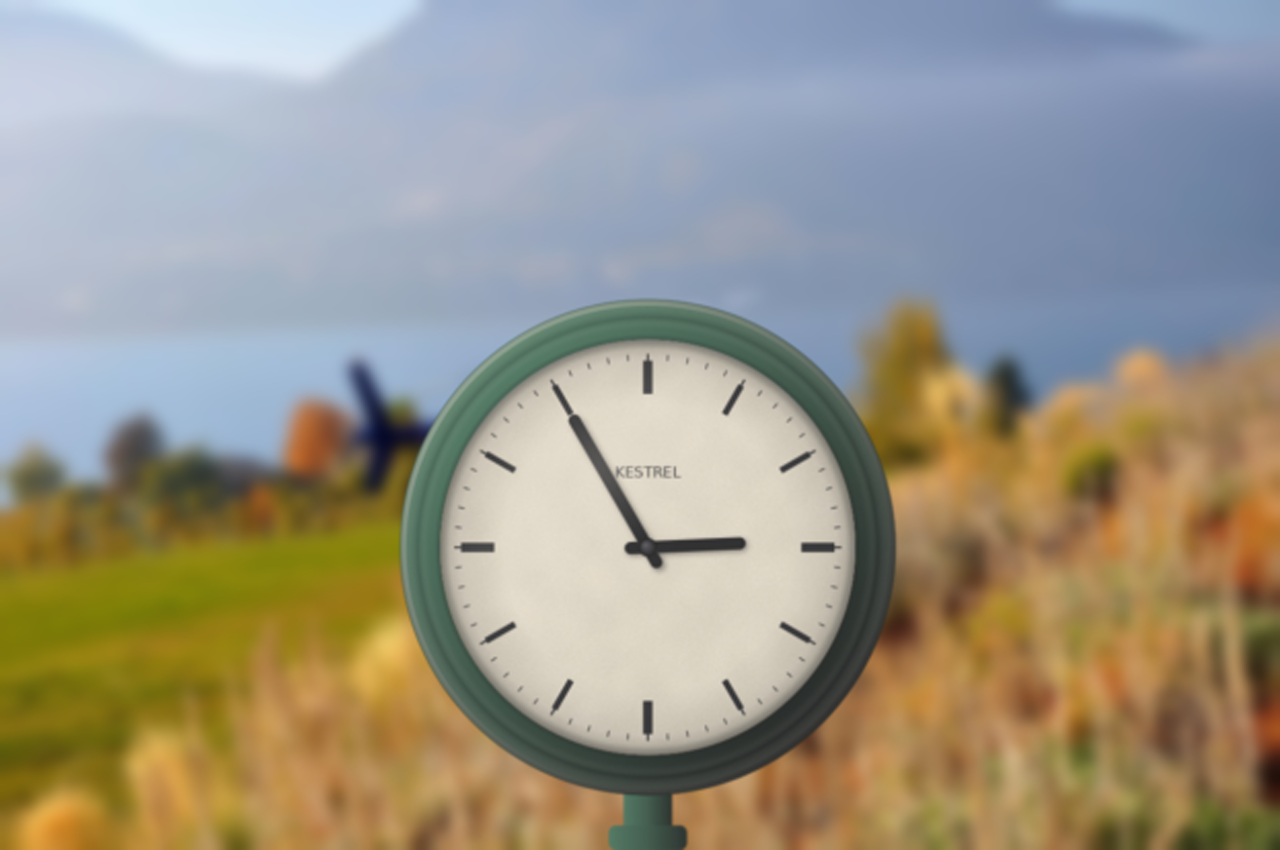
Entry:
2.55
